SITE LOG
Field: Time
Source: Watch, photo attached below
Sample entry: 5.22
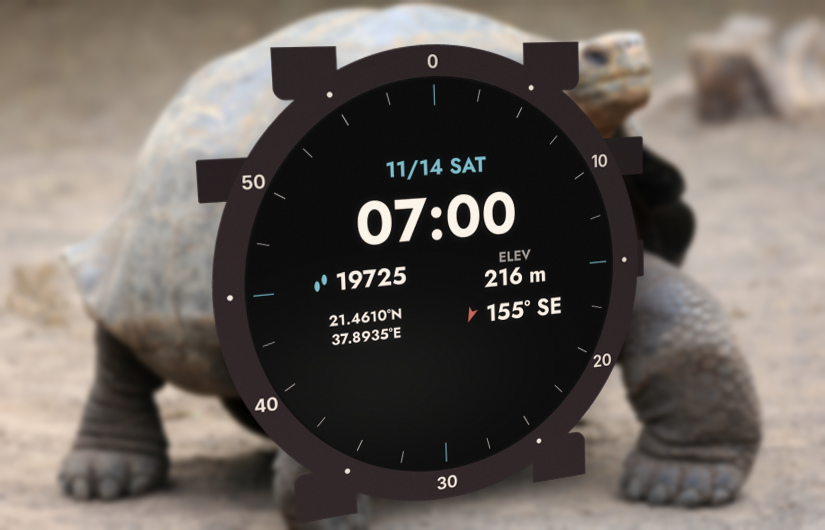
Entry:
7.00
